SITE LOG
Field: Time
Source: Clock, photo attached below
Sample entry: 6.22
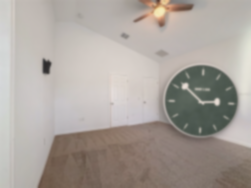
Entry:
2.52
